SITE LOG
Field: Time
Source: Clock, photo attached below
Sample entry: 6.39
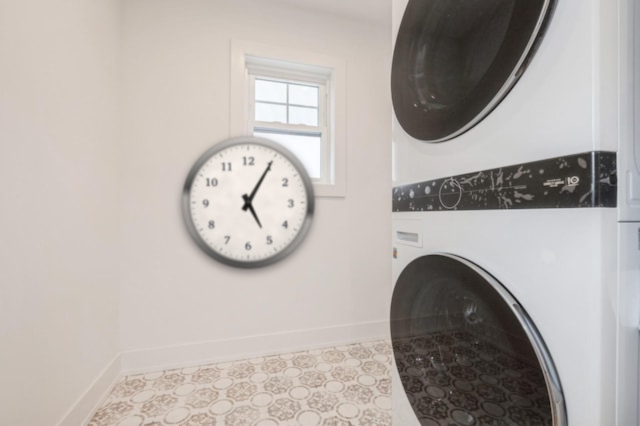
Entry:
5.05
